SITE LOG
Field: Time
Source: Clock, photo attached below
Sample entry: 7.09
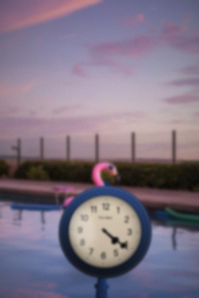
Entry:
4.21
